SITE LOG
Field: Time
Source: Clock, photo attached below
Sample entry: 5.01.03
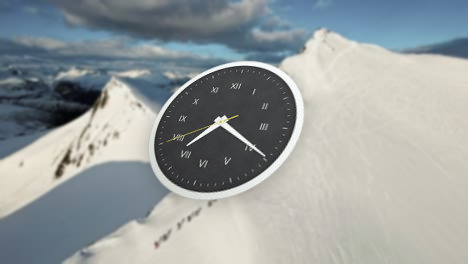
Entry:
7.19.40
